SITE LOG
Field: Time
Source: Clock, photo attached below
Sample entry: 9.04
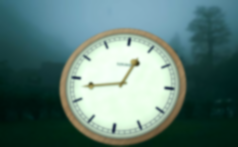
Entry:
12.43
